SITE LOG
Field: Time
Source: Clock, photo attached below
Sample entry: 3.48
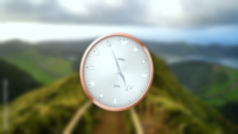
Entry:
4.55
